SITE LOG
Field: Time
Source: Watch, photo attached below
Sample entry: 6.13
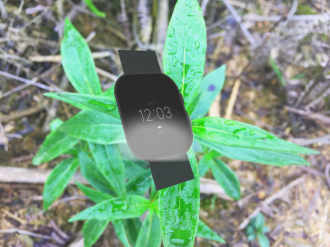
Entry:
12.03
